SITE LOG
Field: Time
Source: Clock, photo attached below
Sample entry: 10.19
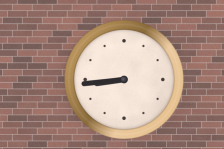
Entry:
8.44
